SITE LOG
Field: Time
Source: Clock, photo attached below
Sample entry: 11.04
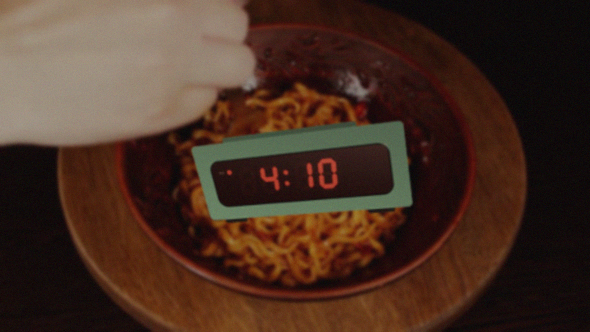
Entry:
4.10
